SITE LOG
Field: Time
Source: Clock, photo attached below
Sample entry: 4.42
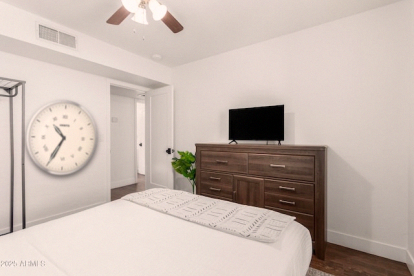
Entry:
10.35
